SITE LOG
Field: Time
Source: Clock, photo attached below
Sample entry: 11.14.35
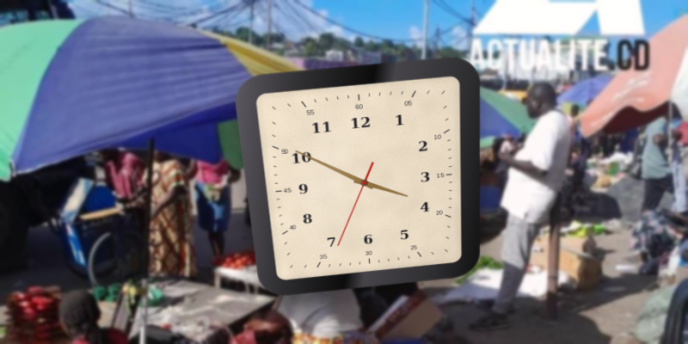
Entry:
3.50.34
